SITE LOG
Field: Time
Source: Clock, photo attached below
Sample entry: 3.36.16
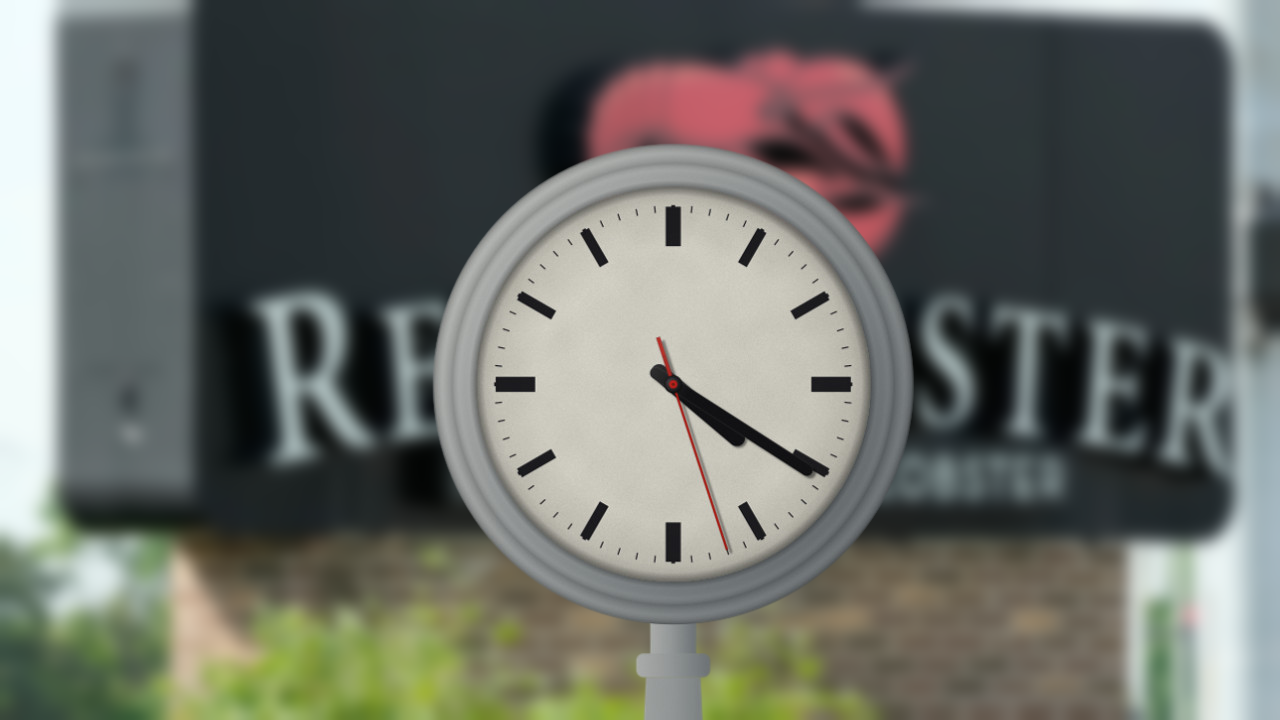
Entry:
4.20.27
